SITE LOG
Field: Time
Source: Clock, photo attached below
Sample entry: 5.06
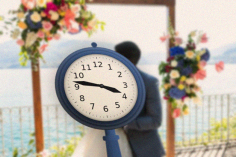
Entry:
3.47
